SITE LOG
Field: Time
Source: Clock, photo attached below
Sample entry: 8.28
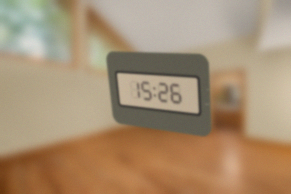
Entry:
15.26
